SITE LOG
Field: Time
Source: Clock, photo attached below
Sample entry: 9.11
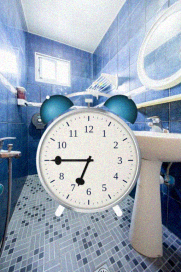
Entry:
6.45
